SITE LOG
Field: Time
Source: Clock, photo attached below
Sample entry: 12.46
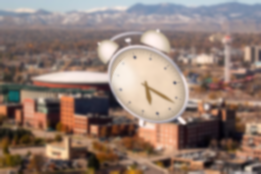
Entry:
6.22
